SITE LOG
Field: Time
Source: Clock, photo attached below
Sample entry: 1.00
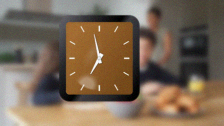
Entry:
6.58
